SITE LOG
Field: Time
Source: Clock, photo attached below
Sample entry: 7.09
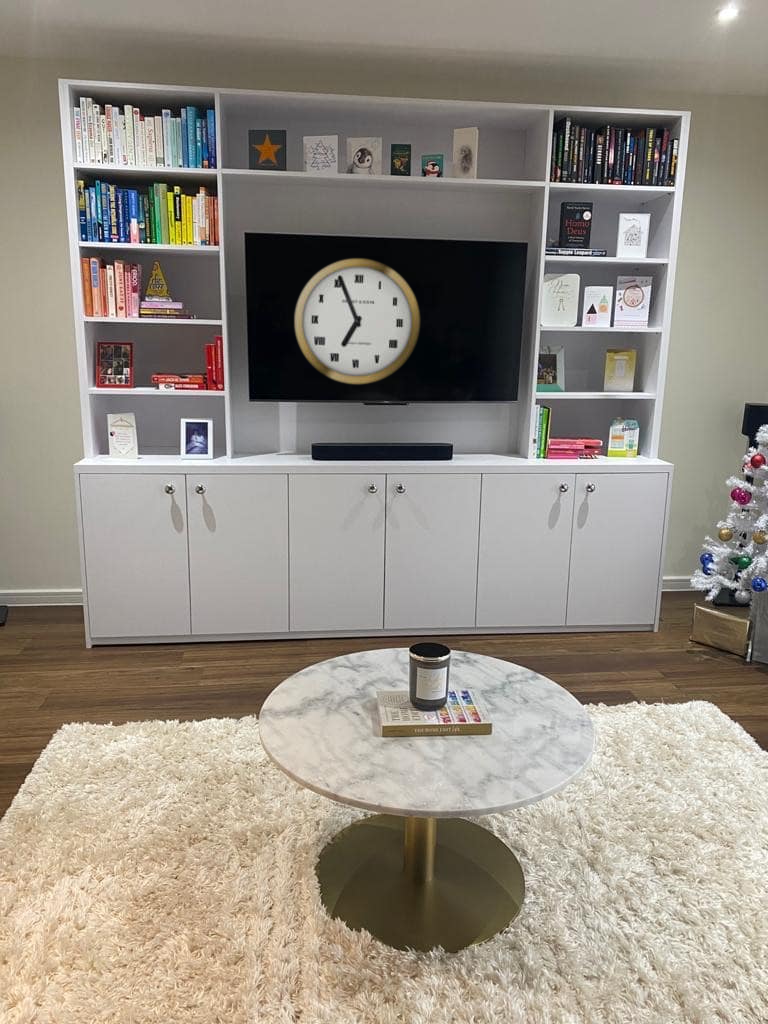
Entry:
6.56
